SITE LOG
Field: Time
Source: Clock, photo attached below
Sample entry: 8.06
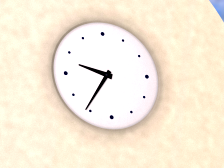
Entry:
9.36
